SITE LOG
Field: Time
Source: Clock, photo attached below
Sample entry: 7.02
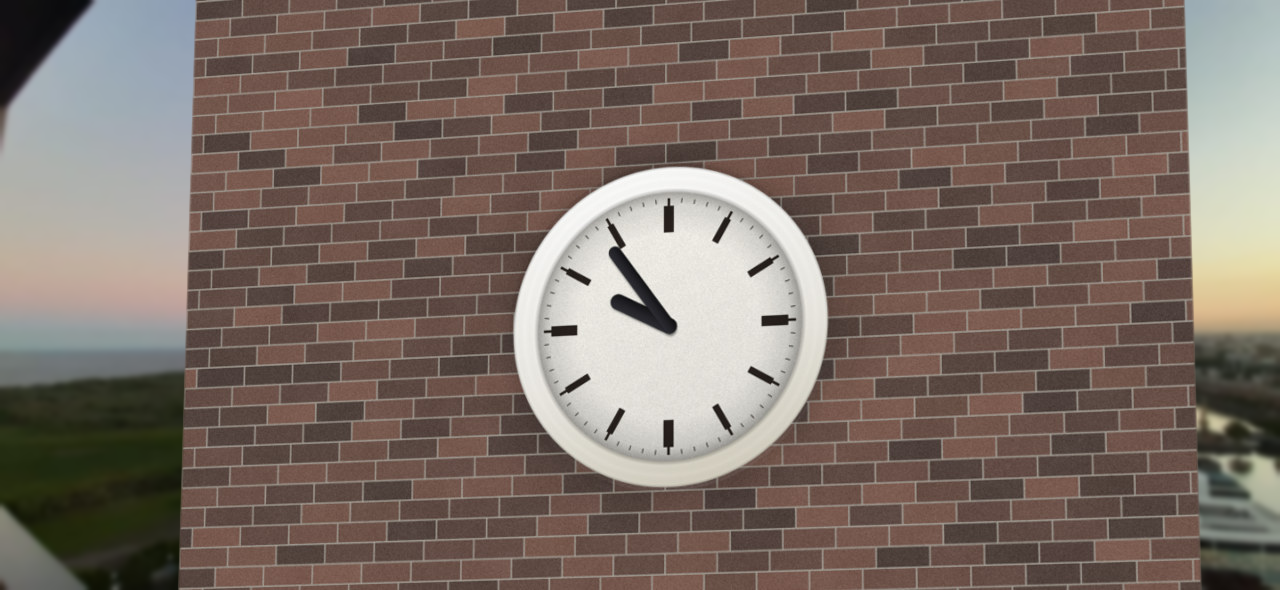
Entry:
9.54
